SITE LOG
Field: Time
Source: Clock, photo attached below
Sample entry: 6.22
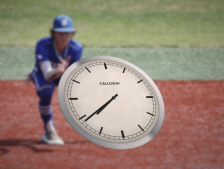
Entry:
7.39
